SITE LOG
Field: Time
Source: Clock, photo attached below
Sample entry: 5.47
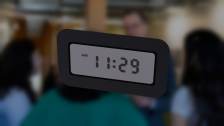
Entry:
11.29
